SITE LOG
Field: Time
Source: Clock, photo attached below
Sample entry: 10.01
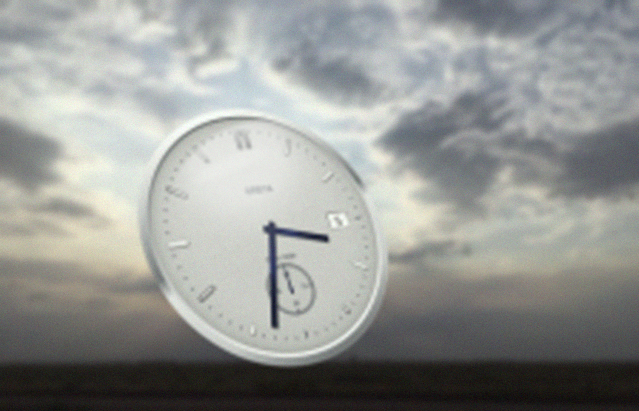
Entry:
3.33
